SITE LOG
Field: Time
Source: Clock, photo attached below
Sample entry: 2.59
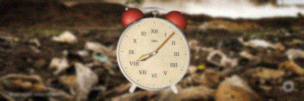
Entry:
8.07
